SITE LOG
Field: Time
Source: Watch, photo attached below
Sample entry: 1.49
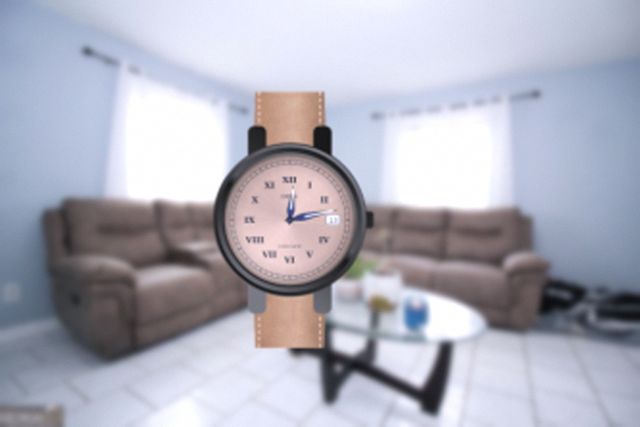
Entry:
12.13
